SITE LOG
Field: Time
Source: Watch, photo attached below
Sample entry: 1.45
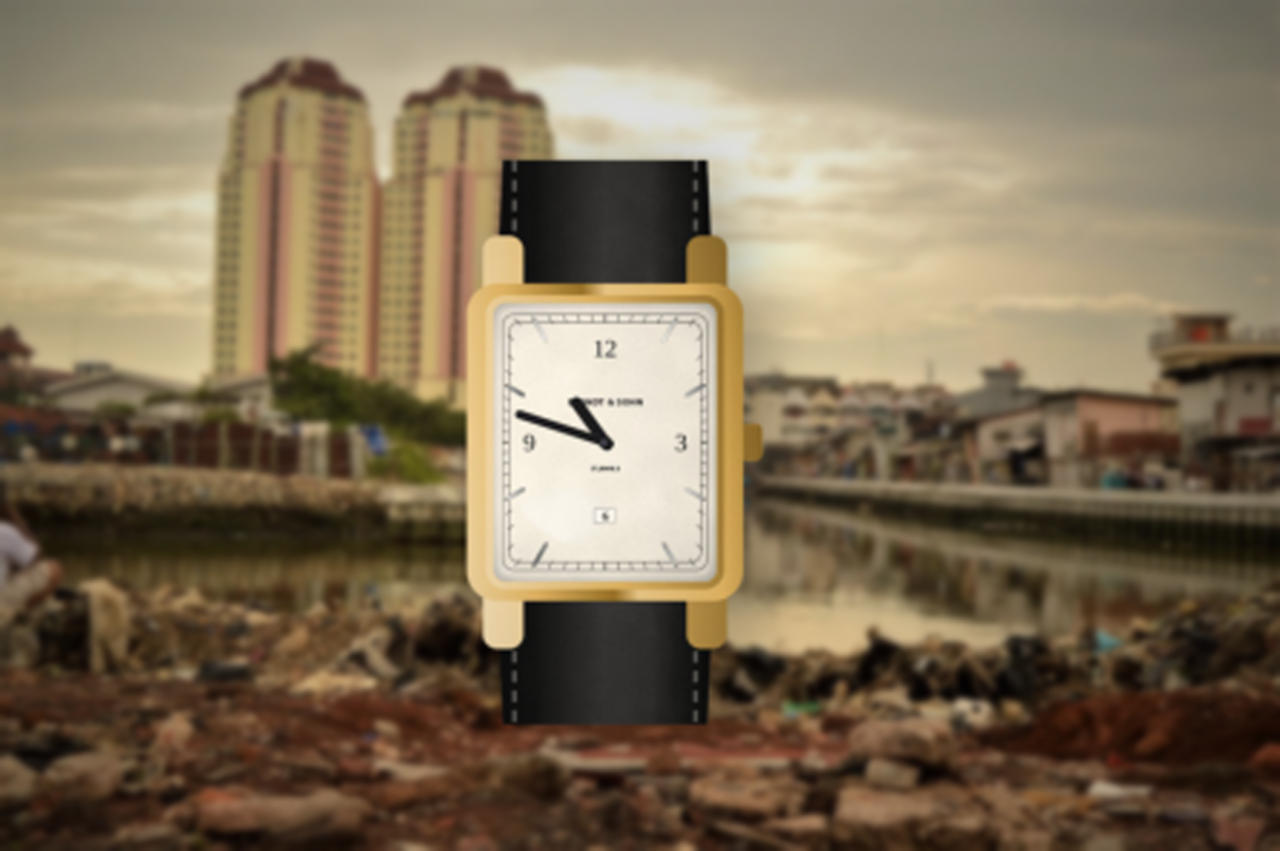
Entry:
10.48
